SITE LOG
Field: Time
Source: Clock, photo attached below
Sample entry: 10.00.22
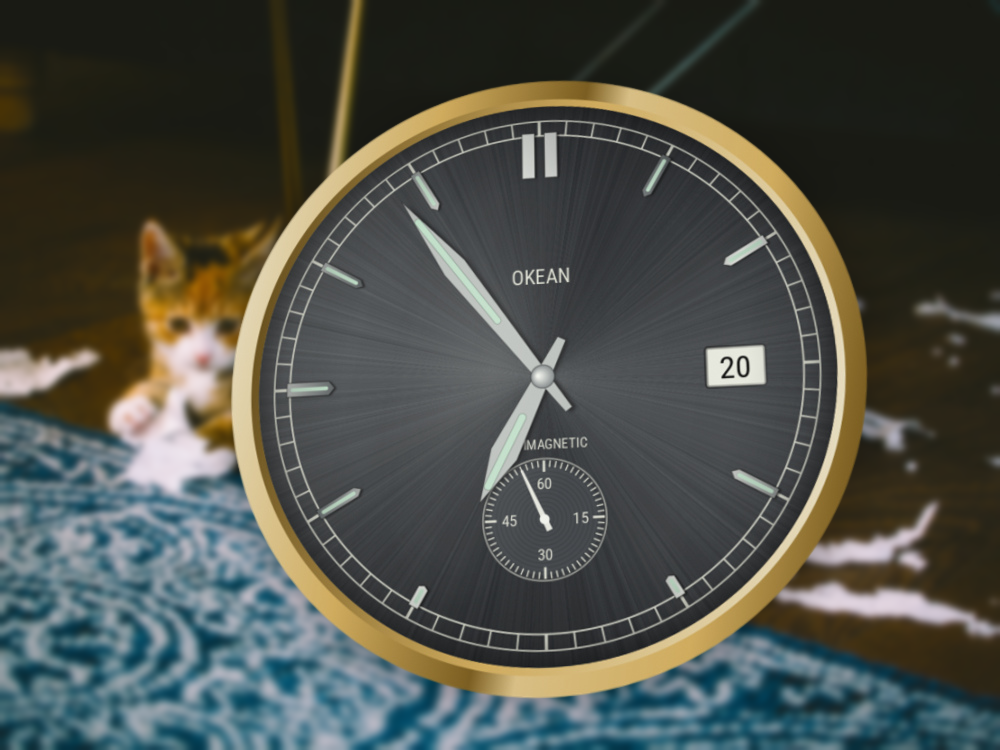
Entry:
6.53.56
